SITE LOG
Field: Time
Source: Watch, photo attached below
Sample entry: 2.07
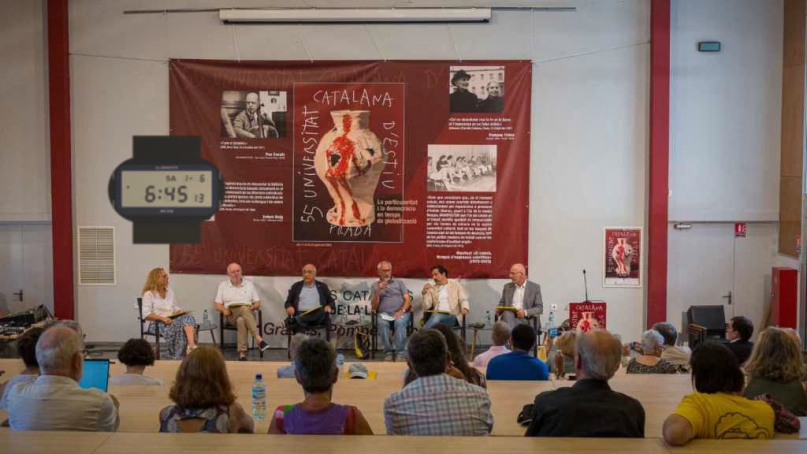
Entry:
6.45
